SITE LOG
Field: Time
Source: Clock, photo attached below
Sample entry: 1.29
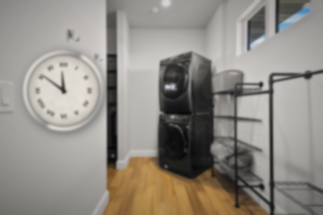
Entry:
11.51
